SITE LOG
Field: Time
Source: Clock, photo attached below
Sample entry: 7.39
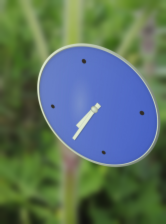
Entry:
7.37
